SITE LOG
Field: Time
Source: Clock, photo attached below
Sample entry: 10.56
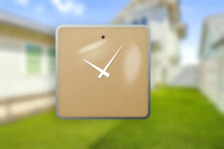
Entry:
10.06
